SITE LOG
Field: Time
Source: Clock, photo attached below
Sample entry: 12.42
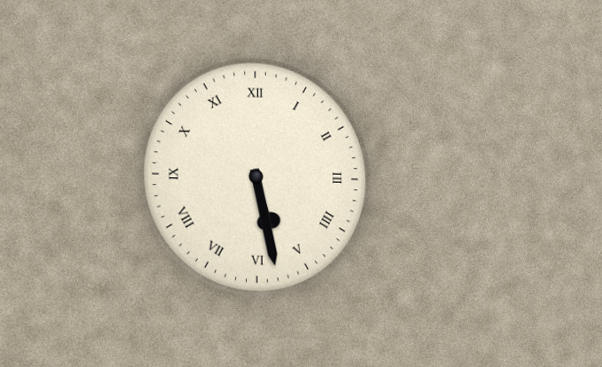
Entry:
5.28
